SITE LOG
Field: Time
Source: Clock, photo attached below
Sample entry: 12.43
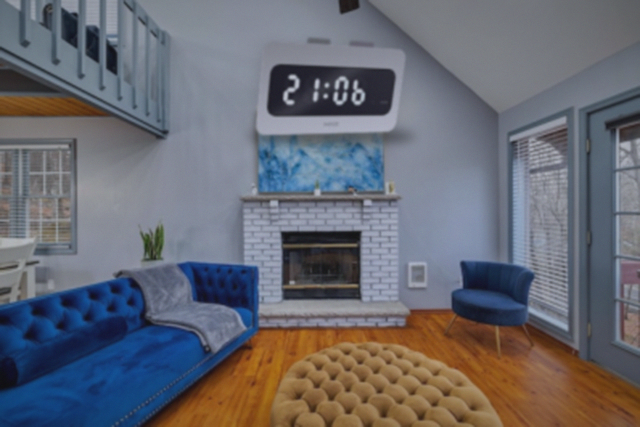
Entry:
21.06
